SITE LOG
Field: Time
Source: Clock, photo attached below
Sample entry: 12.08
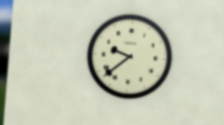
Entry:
9.38
